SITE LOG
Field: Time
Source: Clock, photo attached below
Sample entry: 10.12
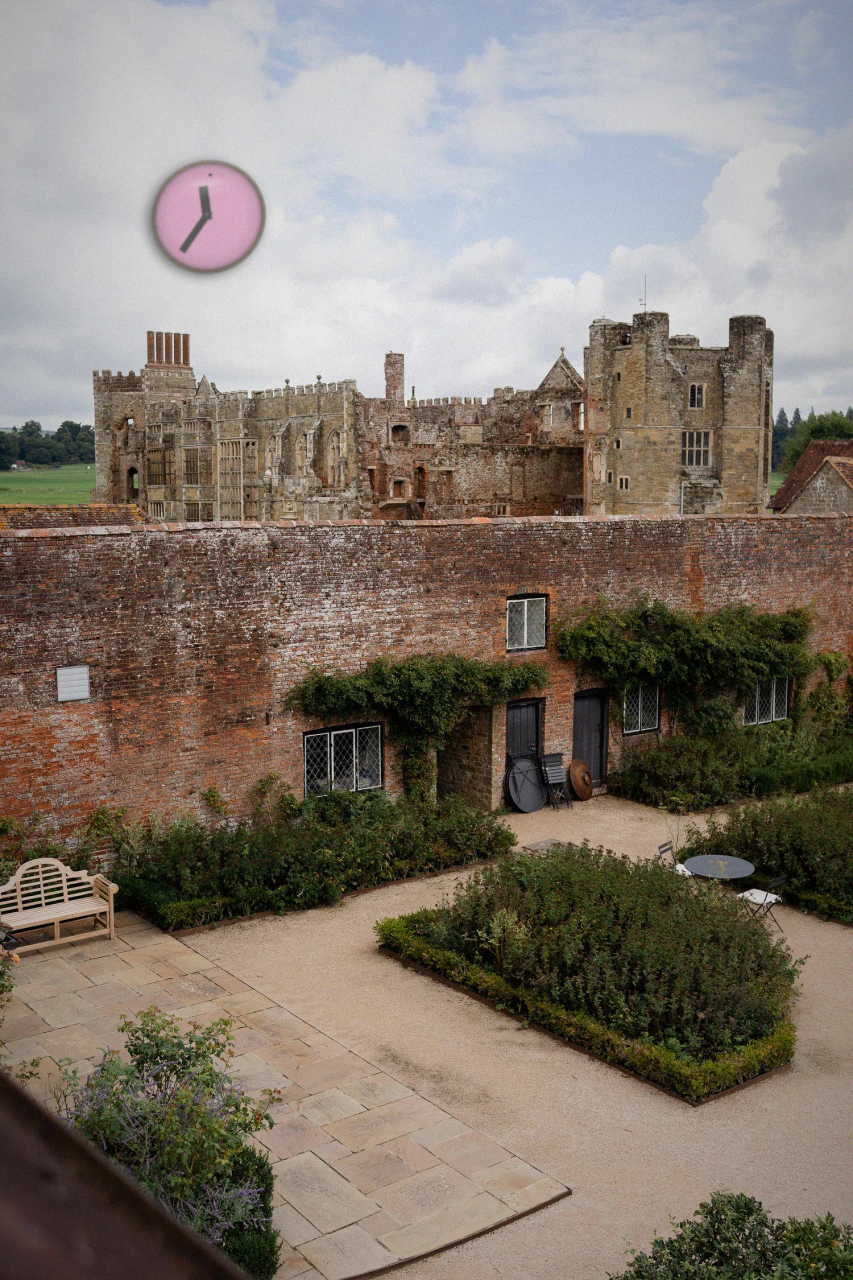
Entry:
11.35
